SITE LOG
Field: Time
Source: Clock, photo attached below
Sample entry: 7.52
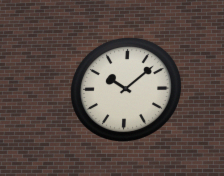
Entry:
10.08
